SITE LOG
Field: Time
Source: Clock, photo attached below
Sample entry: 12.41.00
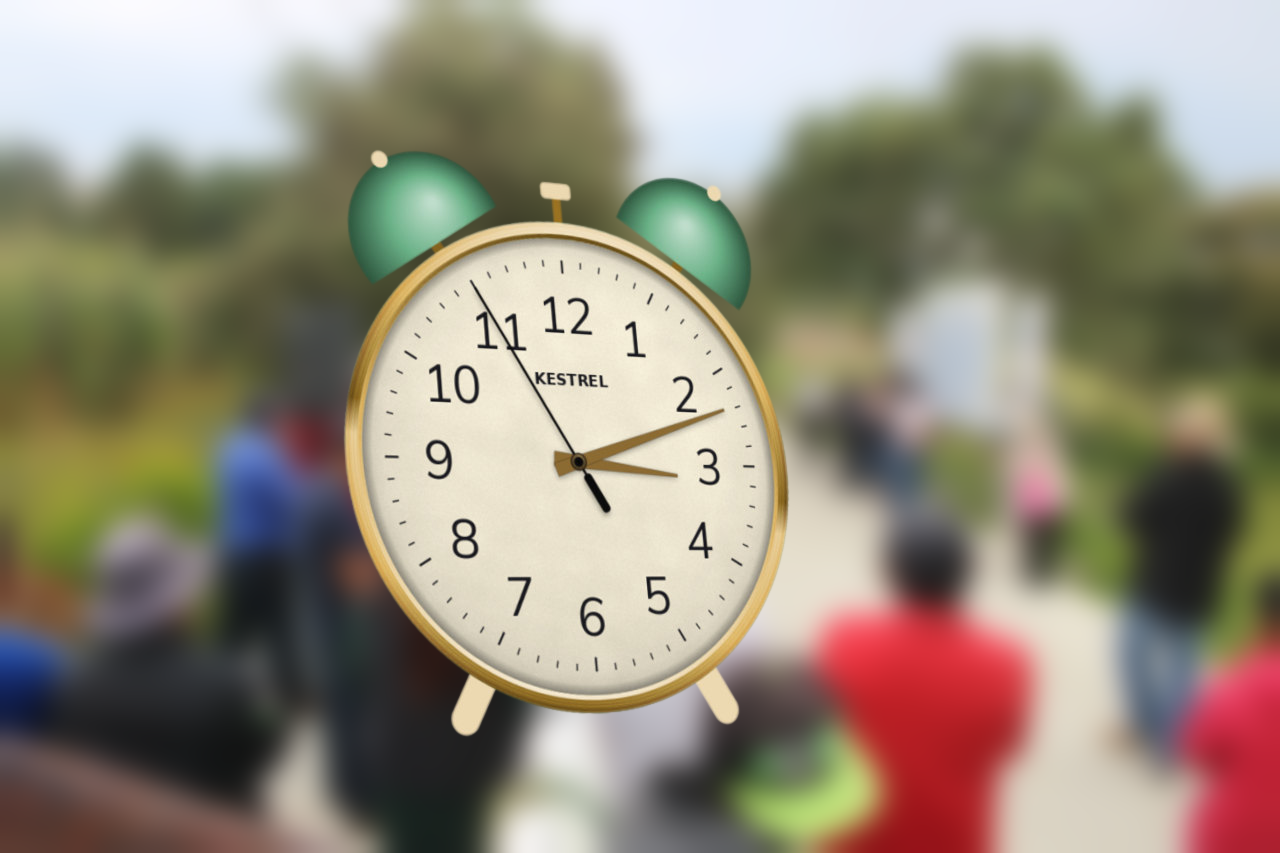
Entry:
3.11.55
